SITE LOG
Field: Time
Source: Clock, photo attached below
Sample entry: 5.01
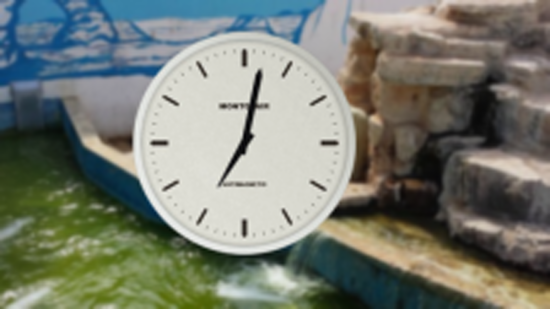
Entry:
7.02
